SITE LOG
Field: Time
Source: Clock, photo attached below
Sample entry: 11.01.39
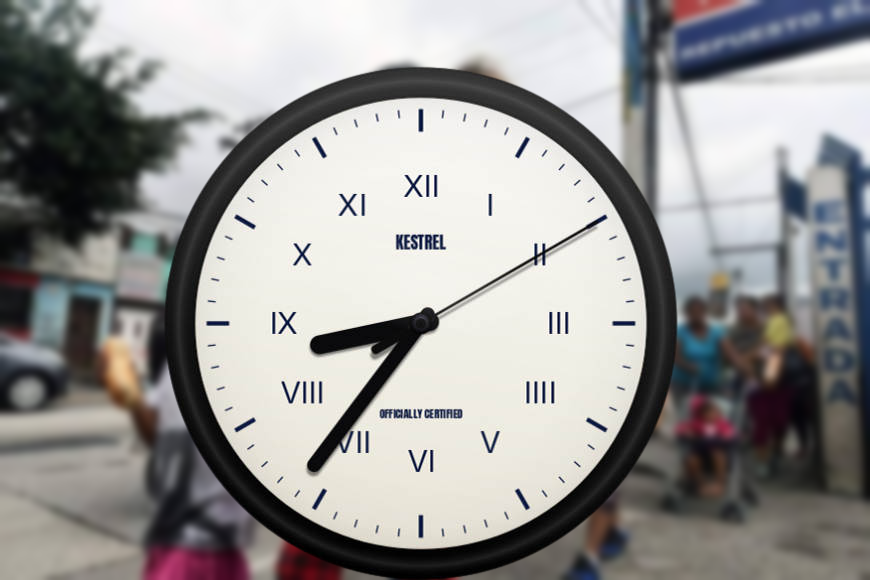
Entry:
8.36.10
